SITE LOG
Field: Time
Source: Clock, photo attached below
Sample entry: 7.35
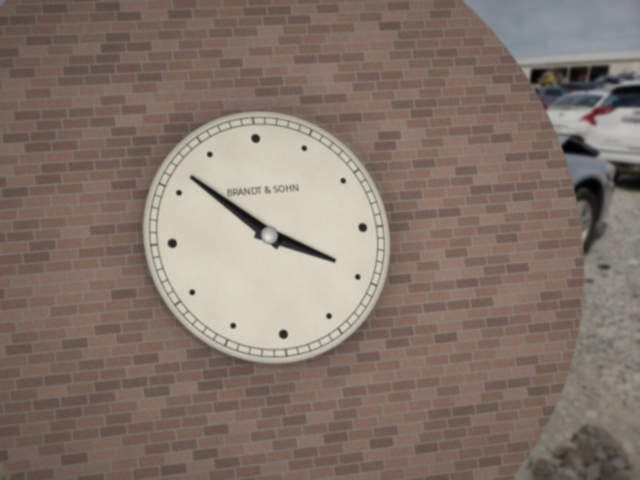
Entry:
3.52
